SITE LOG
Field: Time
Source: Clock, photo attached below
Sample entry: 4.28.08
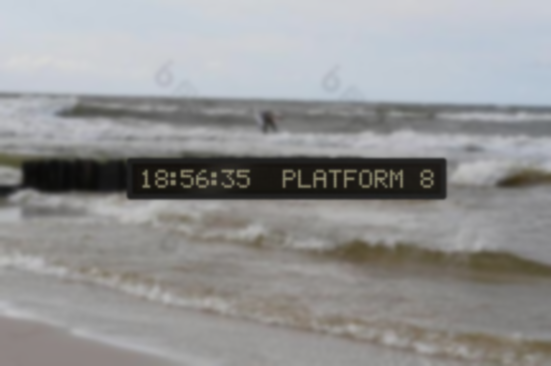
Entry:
18.56.35
